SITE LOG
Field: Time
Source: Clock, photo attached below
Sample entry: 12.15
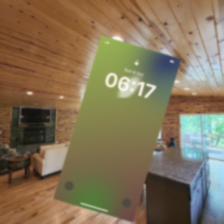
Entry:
6.17
